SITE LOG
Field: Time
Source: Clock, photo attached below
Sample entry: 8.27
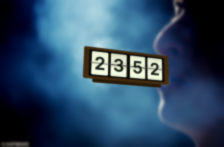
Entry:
23.52
